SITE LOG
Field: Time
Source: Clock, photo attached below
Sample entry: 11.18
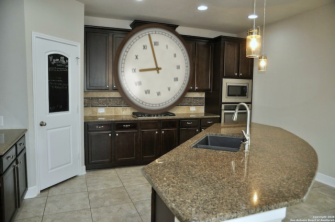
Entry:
8.58
